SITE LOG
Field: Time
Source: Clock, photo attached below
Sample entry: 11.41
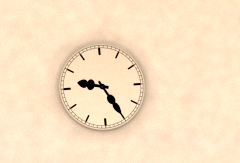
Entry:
9.25
